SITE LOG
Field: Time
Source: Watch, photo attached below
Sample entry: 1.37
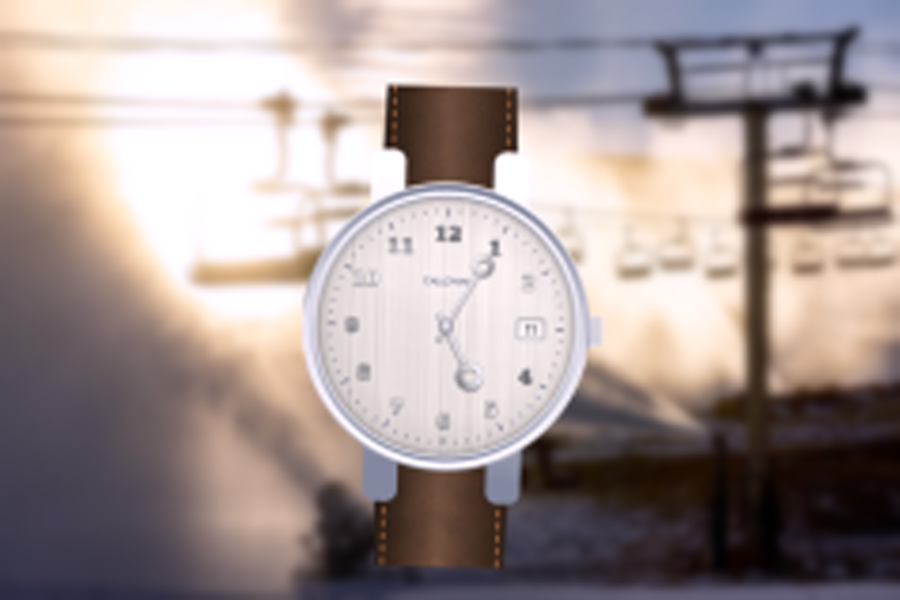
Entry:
5.05
